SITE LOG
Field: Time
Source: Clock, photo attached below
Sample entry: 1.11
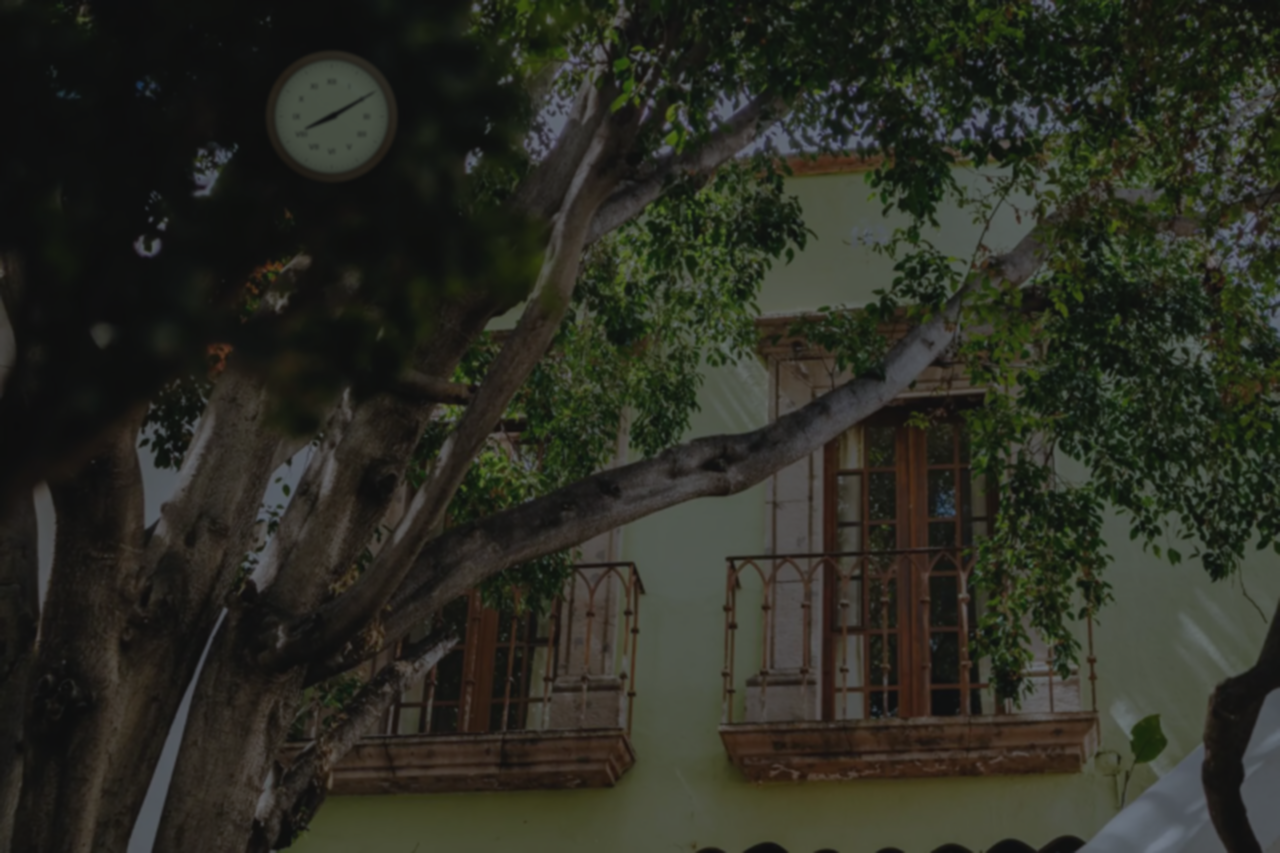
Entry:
8.10
